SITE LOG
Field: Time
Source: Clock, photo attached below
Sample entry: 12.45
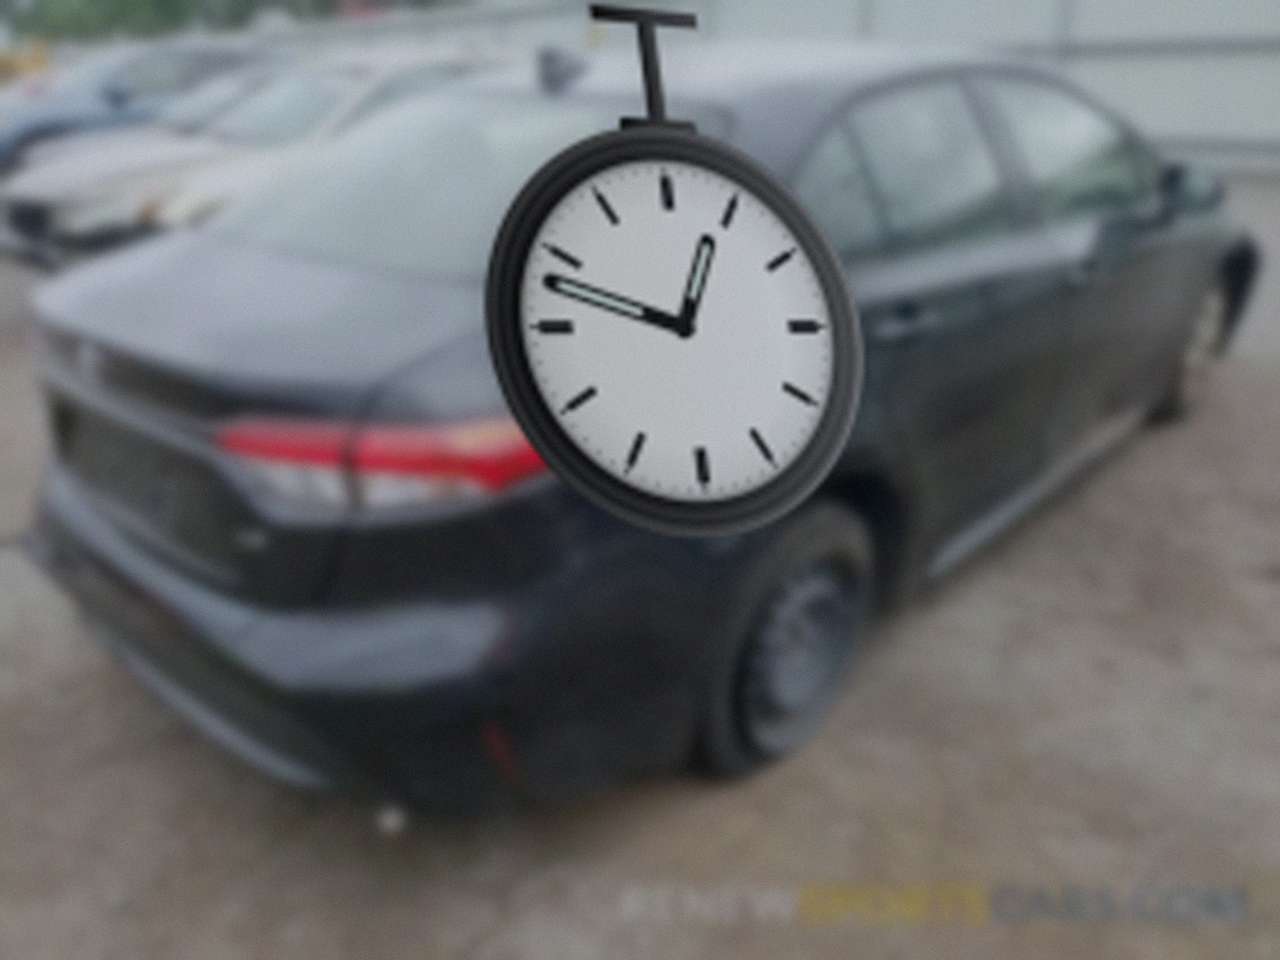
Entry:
12.48
